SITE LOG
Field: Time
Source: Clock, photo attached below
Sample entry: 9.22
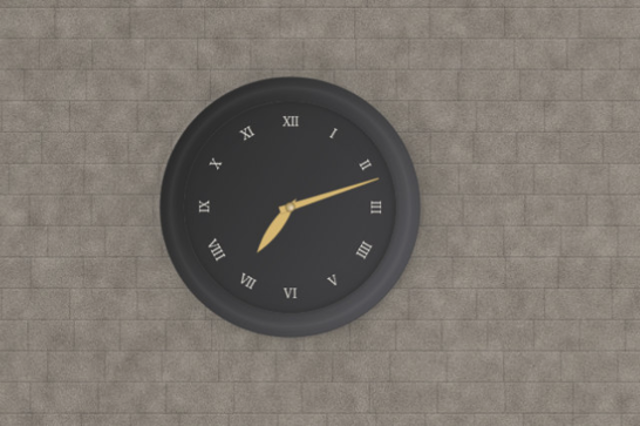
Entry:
7.12
